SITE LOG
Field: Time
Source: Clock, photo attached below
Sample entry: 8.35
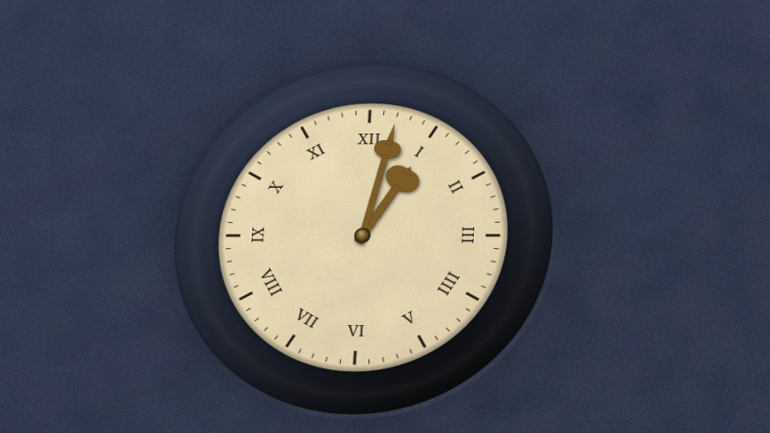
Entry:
1.02
